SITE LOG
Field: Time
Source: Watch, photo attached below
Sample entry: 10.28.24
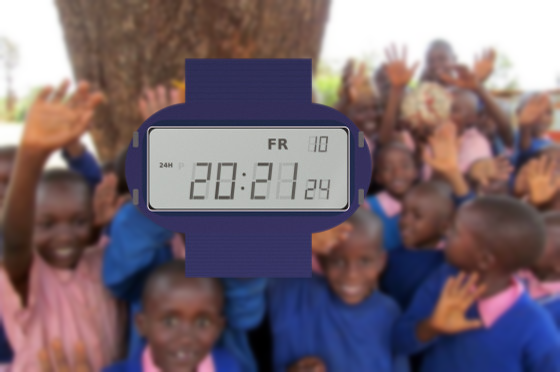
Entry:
20.21.24
